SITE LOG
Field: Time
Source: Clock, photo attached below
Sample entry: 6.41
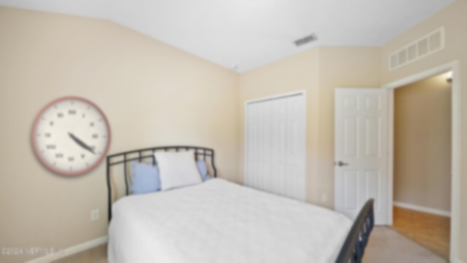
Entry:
4.21
